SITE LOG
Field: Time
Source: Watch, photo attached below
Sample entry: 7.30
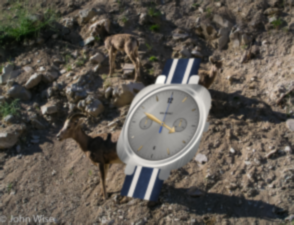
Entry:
3.49
